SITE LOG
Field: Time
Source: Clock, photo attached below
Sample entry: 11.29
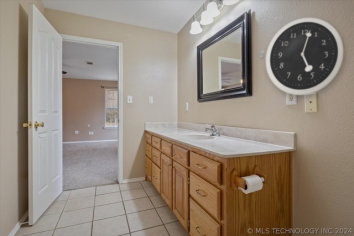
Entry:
5.02
